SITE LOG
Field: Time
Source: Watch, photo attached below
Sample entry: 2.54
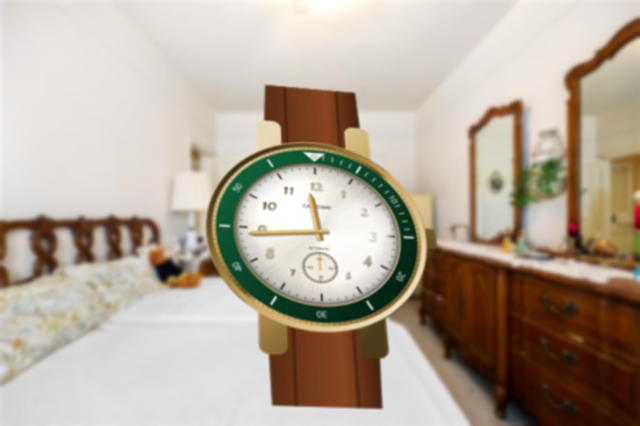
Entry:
11.44
